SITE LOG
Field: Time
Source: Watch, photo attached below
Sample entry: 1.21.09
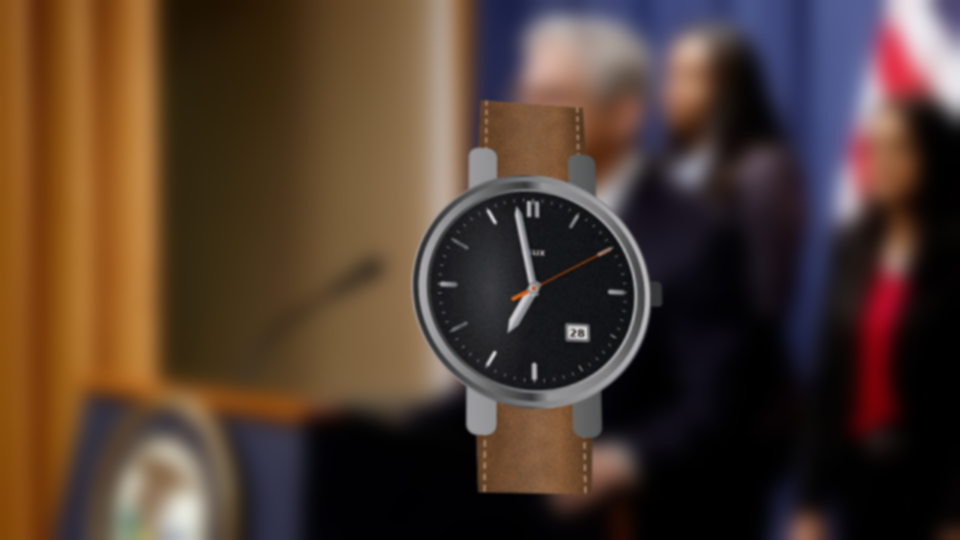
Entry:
6.58.10
